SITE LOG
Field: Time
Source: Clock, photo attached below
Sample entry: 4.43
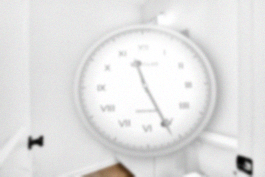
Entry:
11.26
